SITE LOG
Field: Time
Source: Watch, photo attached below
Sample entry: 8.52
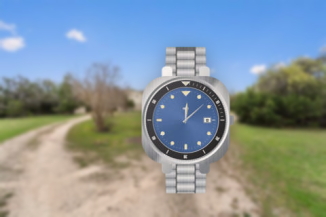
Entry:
12.08
